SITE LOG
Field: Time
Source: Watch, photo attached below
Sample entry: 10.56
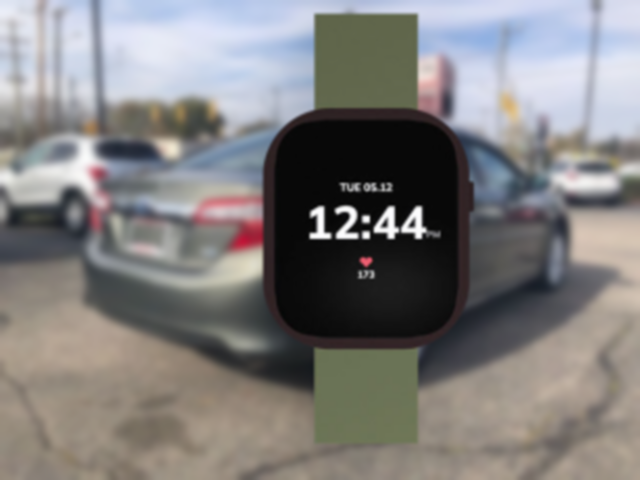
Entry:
12.44
